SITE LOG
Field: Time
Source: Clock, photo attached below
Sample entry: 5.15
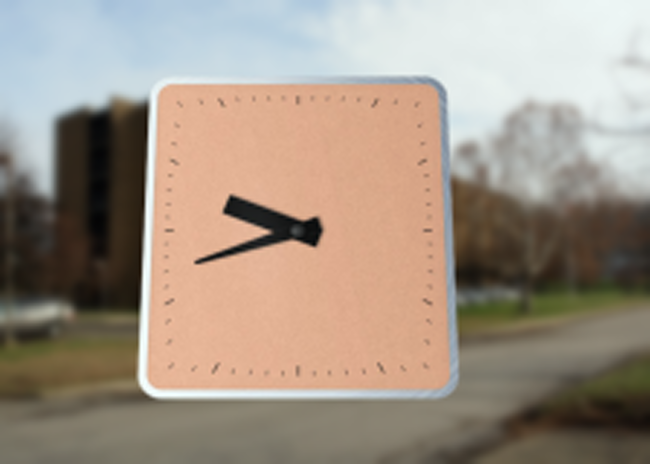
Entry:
9.42
